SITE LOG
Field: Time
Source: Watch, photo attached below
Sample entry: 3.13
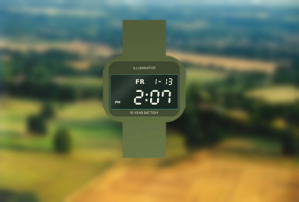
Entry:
2.07
